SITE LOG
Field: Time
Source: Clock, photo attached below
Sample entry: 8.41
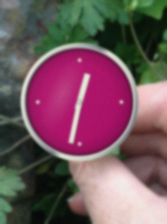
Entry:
12.32
